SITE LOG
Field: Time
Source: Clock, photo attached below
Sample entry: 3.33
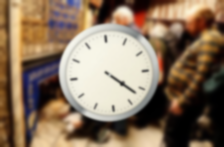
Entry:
4.22
